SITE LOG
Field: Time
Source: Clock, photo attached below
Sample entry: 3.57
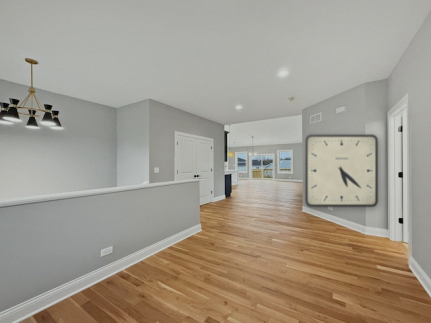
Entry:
5.22
